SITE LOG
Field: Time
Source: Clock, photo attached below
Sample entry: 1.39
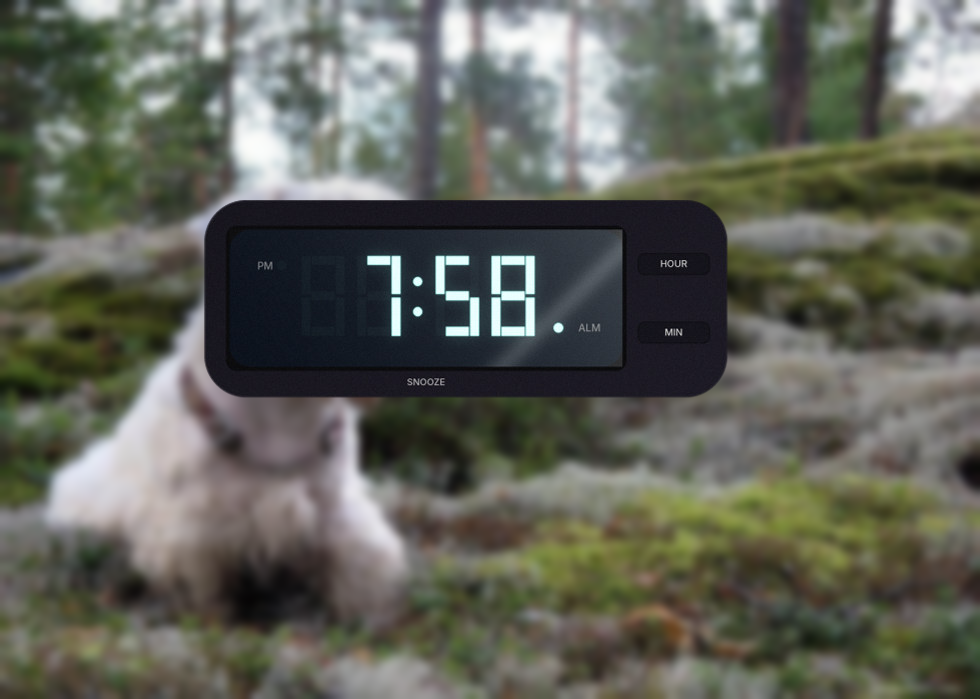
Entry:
7.58
